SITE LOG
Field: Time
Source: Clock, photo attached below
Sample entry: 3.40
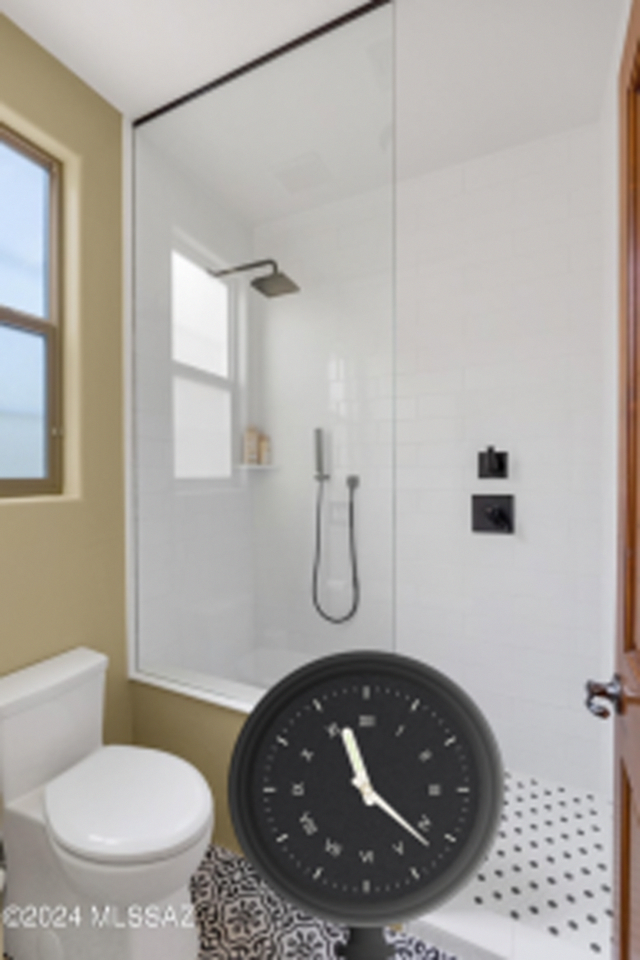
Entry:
11.22
